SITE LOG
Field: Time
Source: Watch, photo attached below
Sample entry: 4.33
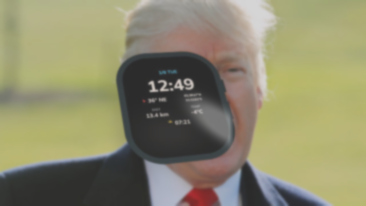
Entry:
12.49
